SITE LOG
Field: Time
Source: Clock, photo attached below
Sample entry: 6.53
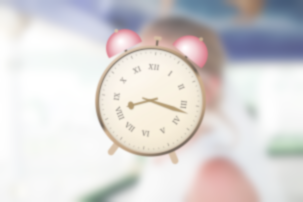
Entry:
8.17
